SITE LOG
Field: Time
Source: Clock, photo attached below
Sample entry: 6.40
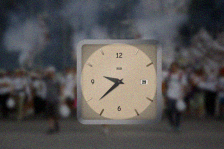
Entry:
9.38
